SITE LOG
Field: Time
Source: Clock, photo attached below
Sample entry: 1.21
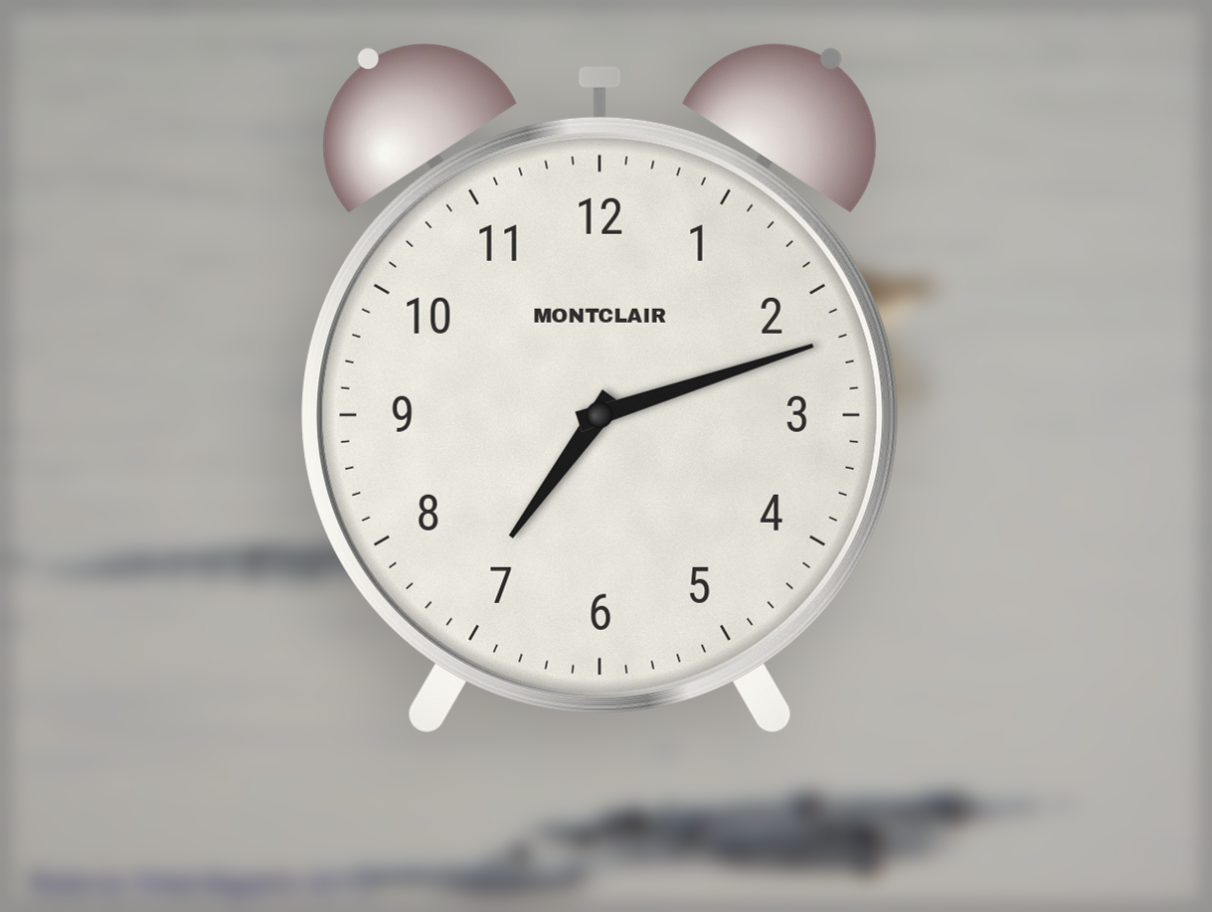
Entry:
7.12
